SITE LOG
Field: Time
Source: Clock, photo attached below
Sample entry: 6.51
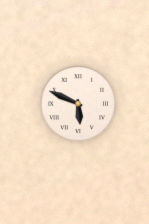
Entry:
5.49
